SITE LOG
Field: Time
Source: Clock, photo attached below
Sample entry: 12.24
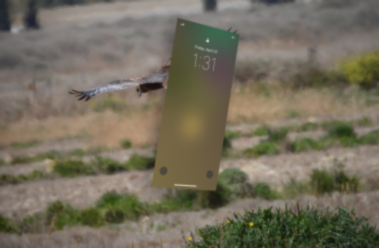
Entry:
1.31
